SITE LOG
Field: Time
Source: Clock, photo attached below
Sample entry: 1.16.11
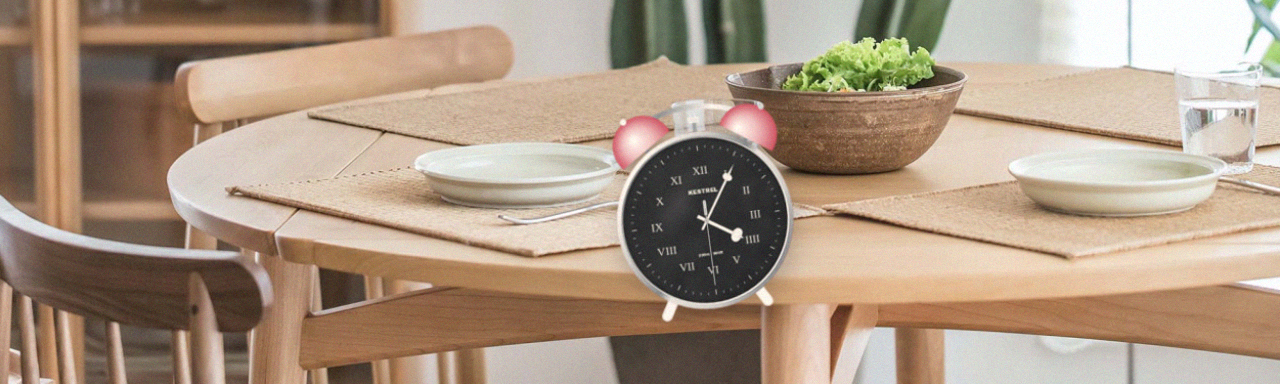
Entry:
4.05.30
